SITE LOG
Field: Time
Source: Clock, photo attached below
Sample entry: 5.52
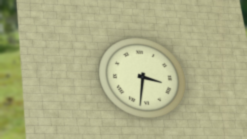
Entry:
3.32
